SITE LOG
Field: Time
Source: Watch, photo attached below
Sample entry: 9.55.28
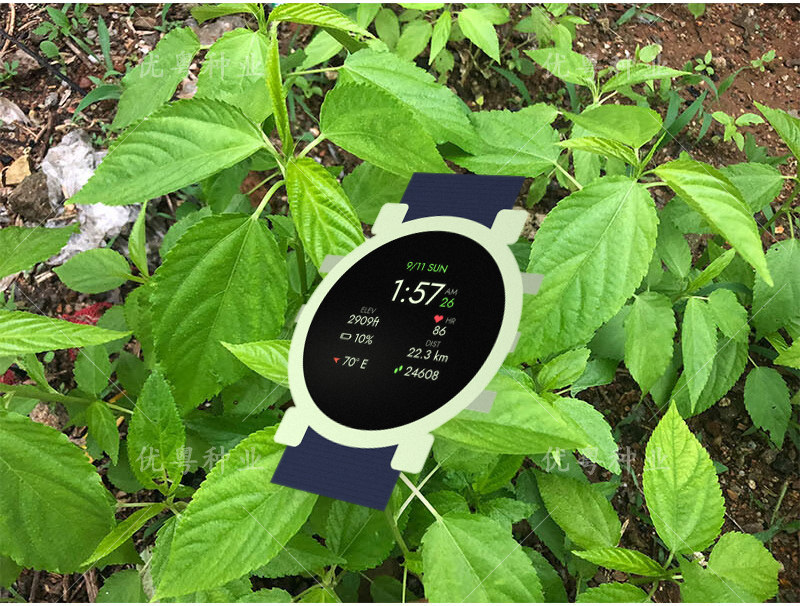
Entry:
1.57.26
